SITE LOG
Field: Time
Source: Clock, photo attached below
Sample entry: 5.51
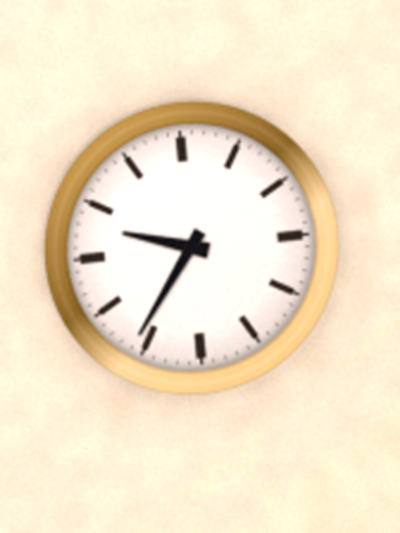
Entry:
9.36
